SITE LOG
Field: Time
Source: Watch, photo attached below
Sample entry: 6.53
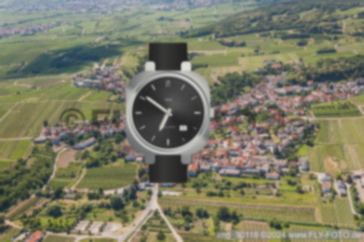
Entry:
6.51
